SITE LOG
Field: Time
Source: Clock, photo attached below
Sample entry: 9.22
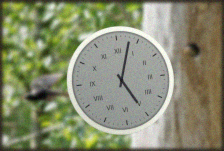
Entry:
5.03
